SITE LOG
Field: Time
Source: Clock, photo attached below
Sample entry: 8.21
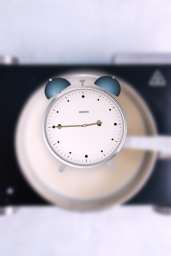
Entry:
2.45
